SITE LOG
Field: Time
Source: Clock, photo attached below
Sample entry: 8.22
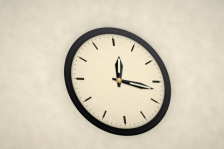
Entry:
12.17
